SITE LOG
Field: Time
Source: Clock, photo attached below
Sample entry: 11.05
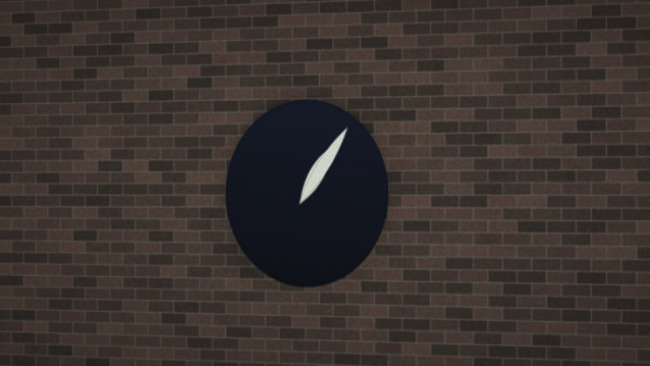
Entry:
1.06
